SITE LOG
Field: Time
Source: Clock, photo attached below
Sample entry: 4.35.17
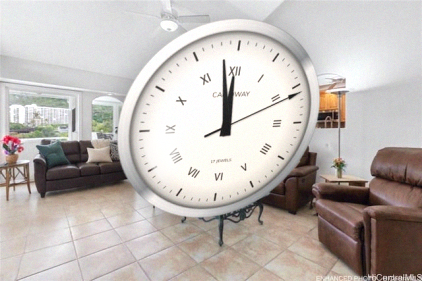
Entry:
11.58.11
